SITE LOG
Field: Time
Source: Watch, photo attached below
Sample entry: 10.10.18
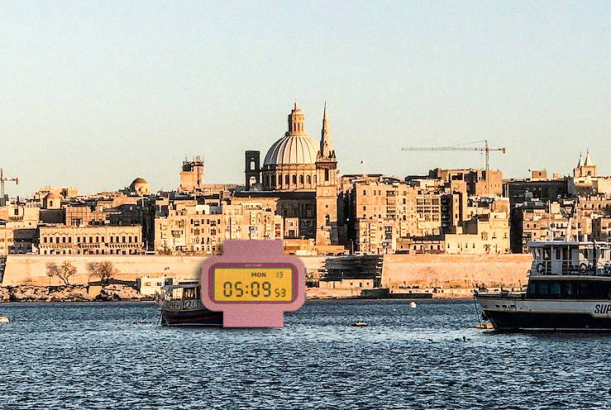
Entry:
5.09.53
